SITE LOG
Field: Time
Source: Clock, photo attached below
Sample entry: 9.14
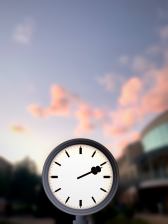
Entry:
2.11
